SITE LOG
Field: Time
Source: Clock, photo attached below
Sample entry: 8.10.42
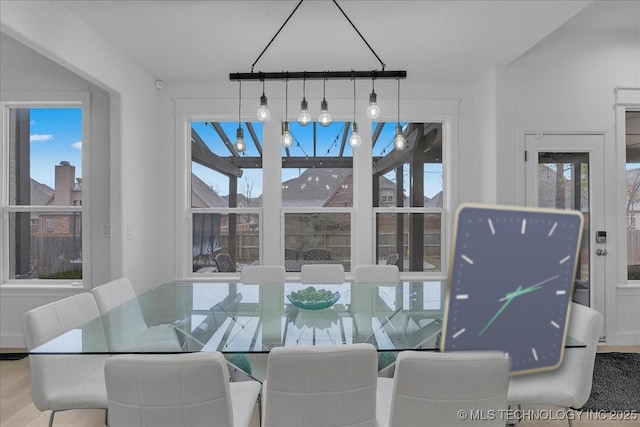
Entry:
2.37.12
